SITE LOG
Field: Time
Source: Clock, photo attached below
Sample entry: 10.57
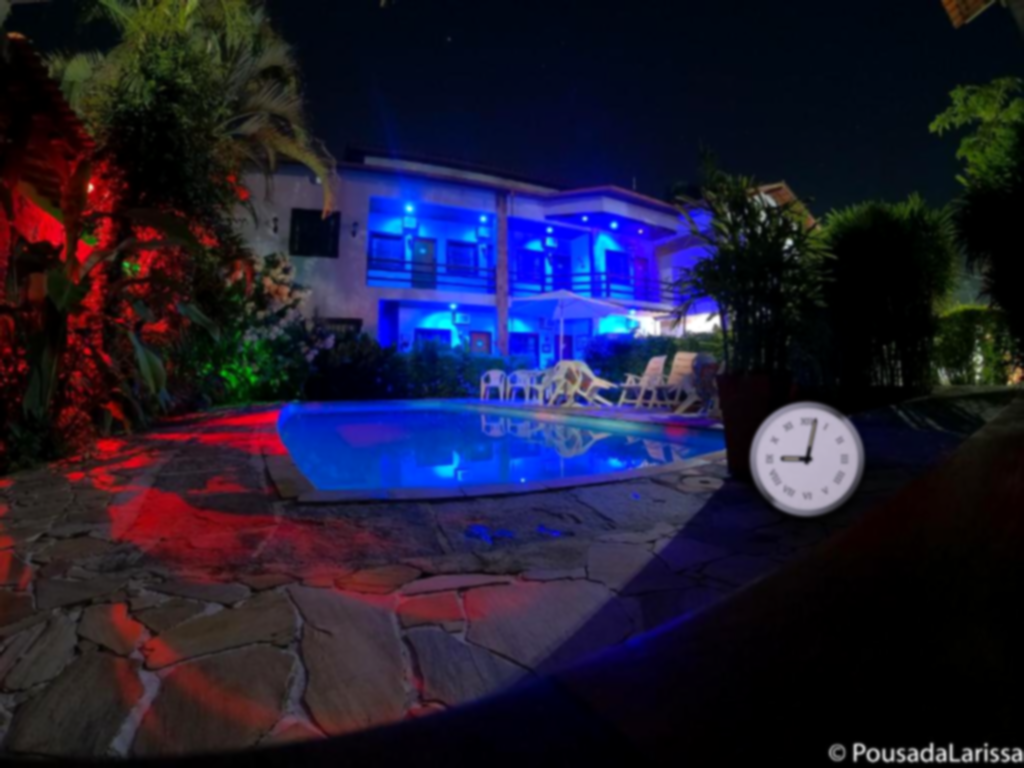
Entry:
9.02
